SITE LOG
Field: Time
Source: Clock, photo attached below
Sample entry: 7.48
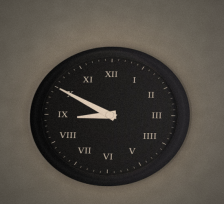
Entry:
8.50
